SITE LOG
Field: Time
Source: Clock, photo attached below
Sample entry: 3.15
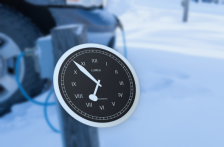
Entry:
6.53
